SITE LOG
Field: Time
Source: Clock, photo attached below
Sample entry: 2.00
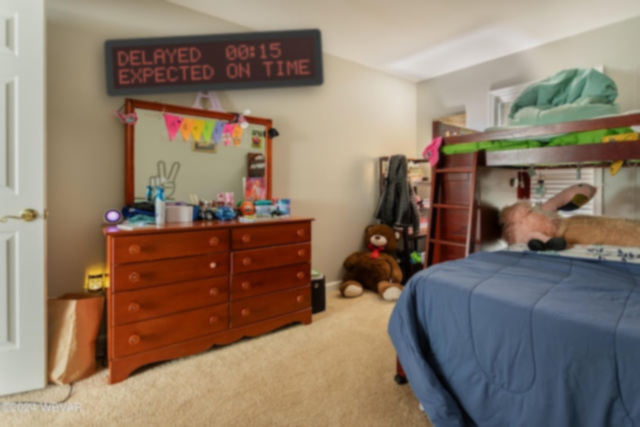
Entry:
0.15
